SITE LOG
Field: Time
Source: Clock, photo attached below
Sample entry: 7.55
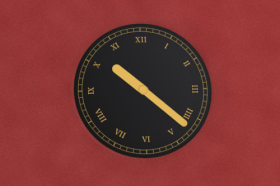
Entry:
10.22
